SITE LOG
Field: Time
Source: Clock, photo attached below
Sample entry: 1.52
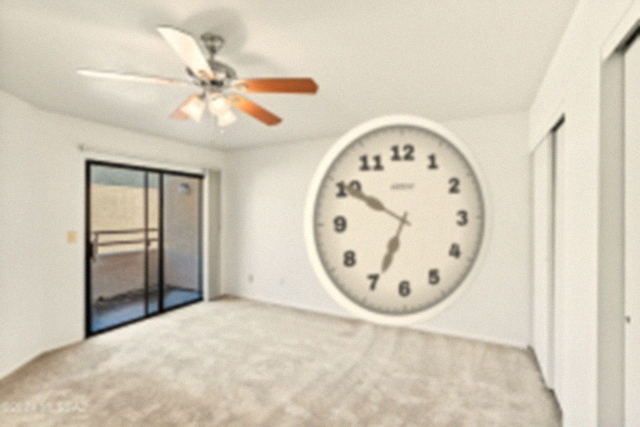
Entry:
6.50
